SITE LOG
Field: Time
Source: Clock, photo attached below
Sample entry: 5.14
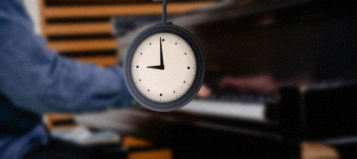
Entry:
8.59
